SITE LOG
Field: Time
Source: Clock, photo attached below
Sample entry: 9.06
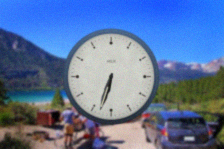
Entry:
6.33
